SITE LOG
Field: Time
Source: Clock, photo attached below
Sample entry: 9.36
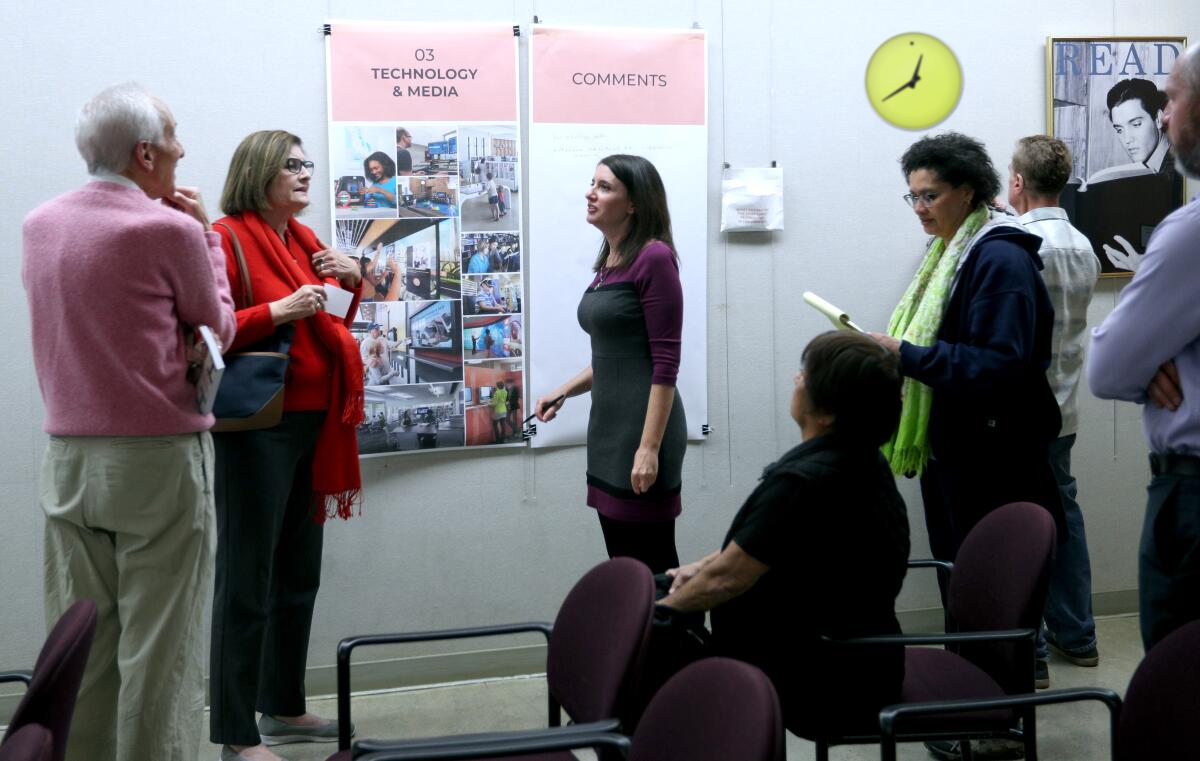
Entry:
12.40
